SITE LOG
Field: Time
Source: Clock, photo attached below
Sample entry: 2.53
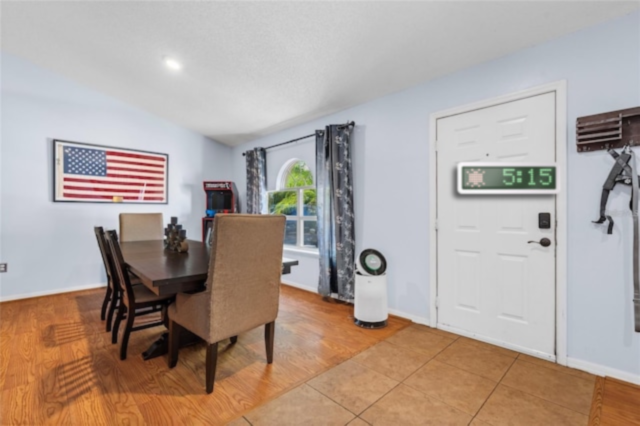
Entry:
5.15
